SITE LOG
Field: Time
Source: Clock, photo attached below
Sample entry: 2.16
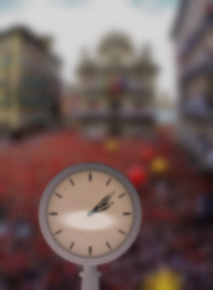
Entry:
2.08
